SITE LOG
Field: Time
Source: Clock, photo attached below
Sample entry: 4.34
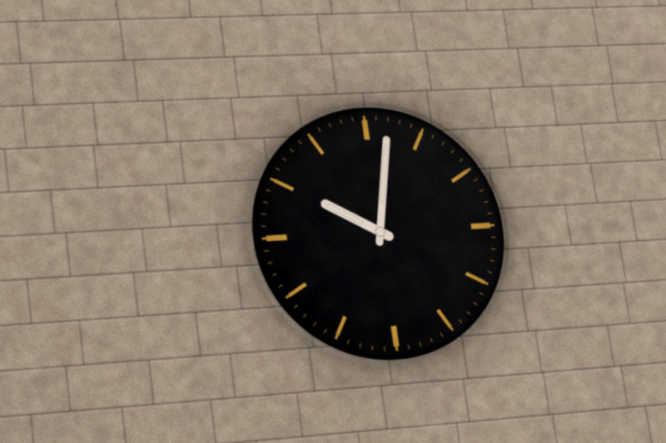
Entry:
10.02
